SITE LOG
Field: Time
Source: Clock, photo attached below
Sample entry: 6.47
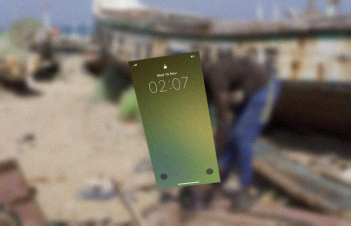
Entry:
2.07
